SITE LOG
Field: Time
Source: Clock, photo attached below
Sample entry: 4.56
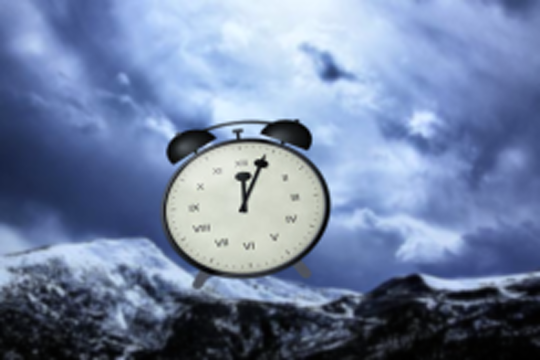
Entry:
12.04
